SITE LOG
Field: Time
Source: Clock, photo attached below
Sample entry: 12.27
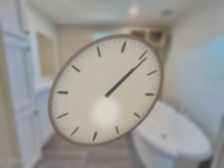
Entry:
1.06
